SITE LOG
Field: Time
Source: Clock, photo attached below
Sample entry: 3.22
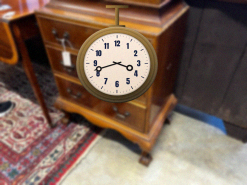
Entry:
3.42
